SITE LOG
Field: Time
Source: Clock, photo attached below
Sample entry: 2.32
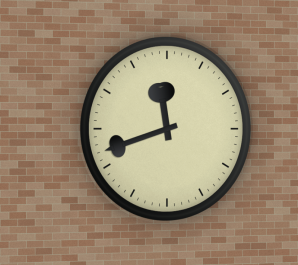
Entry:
11.42
